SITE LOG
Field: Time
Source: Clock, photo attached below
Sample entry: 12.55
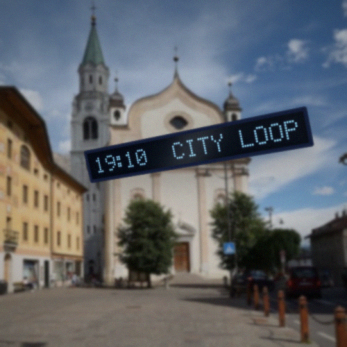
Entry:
19.10
